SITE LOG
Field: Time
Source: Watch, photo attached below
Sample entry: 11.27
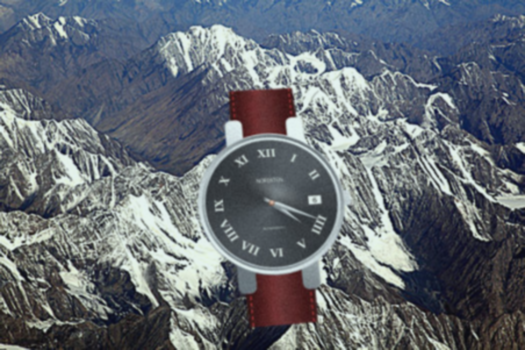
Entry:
4.19
